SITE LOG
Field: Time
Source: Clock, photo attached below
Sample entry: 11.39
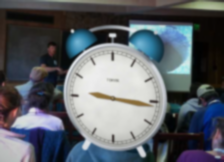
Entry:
9.16
